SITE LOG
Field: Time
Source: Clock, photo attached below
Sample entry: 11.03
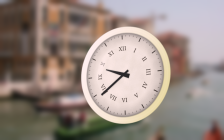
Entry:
9.39
